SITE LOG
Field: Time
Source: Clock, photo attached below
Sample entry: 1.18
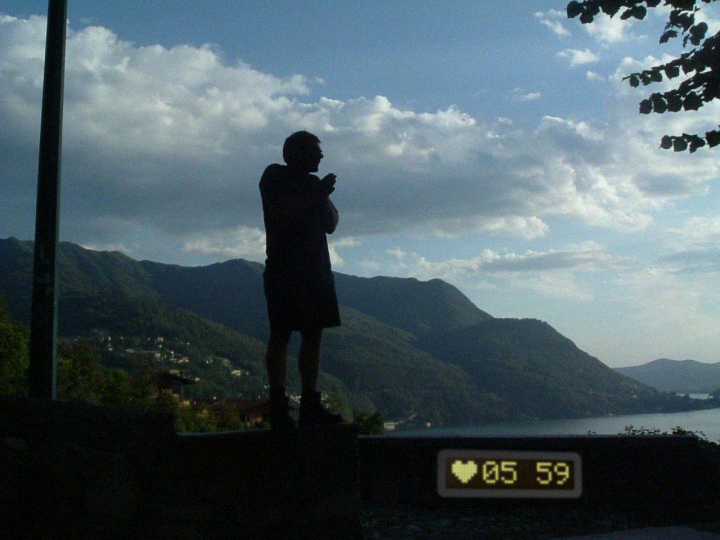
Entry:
5.59
